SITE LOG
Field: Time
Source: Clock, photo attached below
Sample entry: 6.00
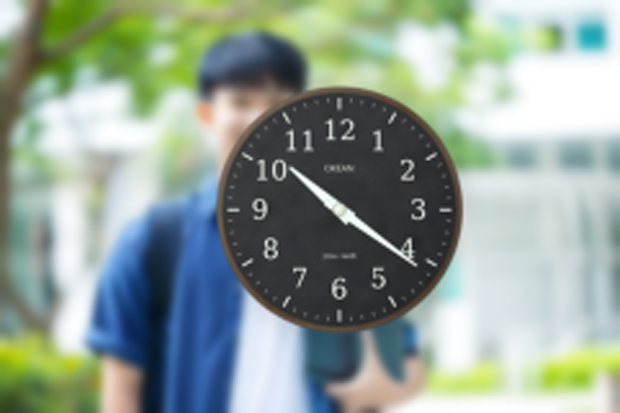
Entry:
10.21
